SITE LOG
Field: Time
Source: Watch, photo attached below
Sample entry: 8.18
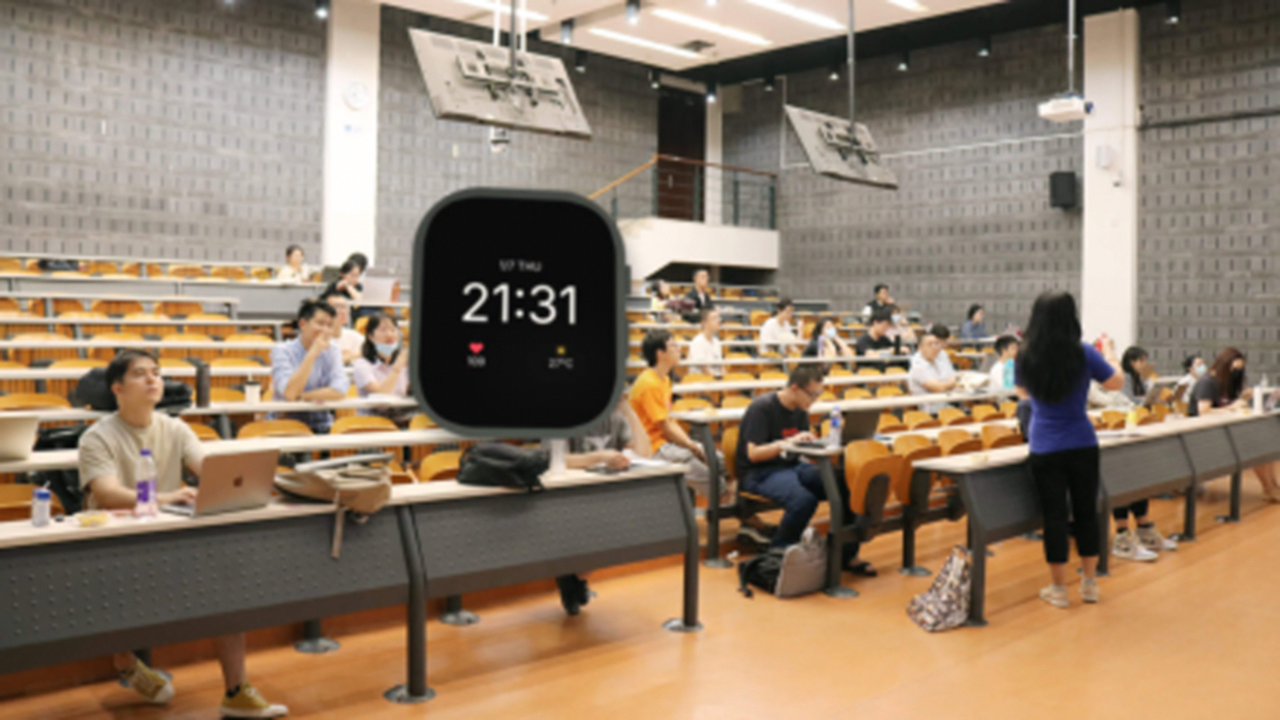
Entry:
21.31
